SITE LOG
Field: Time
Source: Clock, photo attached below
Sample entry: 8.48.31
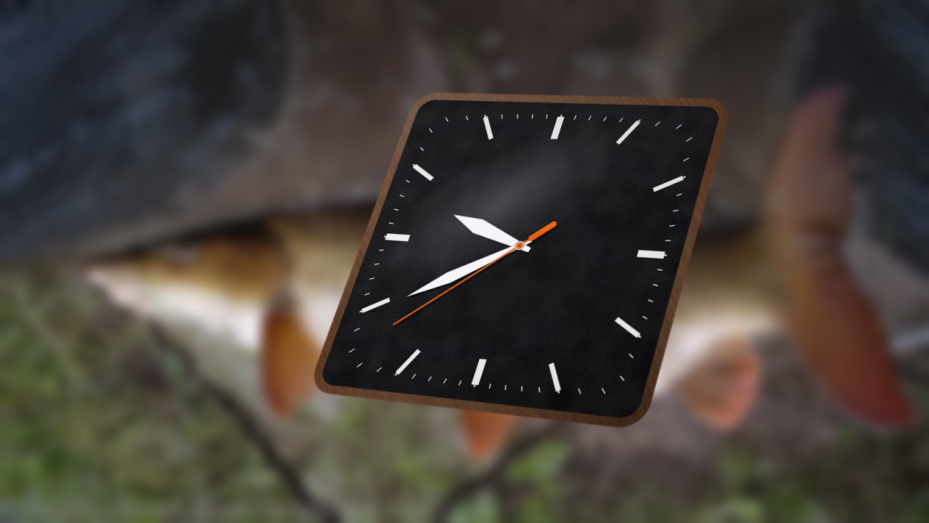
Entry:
9.39.38
